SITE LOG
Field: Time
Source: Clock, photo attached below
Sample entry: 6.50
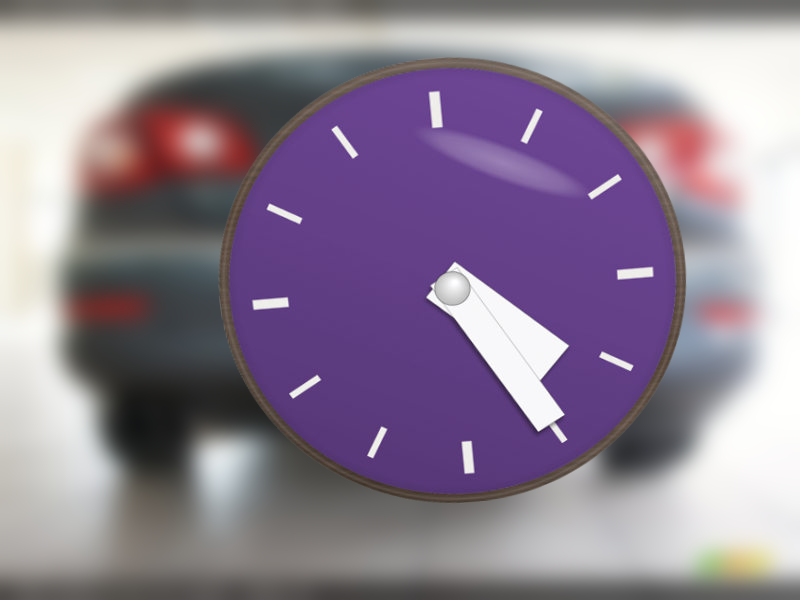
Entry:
4.25
